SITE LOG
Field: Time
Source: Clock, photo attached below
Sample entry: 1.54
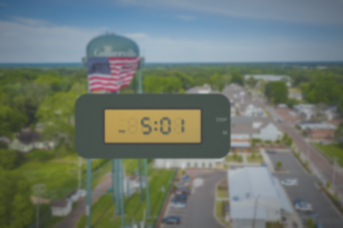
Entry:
5.01
